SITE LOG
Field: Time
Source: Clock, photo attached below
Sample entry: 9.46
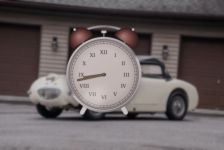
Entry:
8.43
